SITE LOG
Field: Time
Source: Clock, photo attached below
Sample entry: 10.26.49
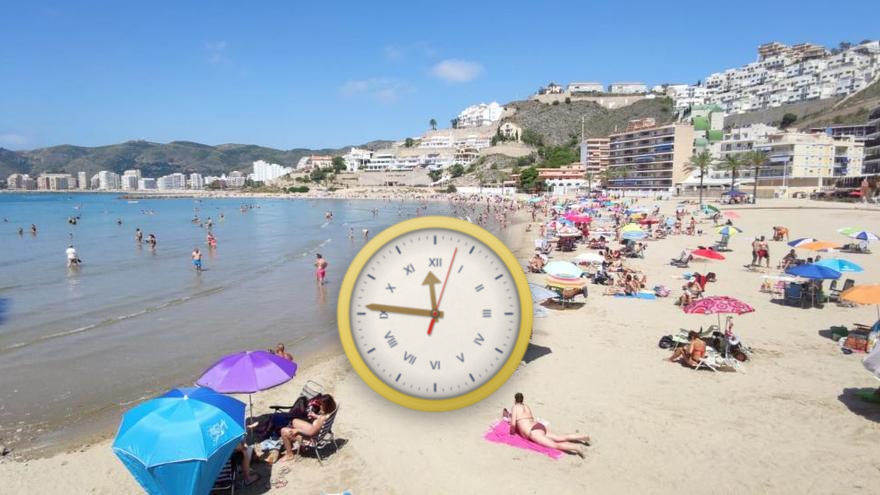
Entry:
11.46.03
